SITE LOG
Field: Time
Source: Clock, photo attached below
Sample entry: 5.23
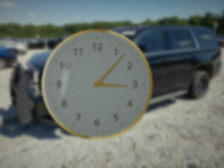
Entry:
3.07
